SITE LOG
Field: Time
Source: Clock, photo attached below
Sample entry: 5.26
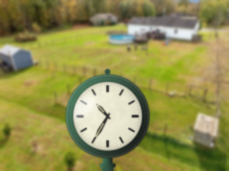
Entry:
10.35
